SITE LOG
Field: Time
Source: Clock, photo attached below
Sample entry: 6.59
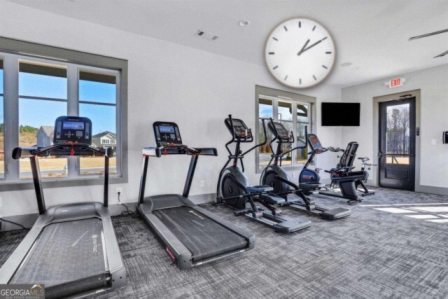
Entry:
1.10
